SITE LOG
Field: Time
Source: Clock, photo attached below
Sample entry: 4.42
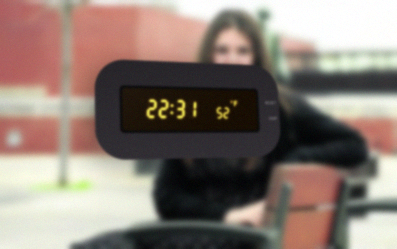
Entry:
22.31
